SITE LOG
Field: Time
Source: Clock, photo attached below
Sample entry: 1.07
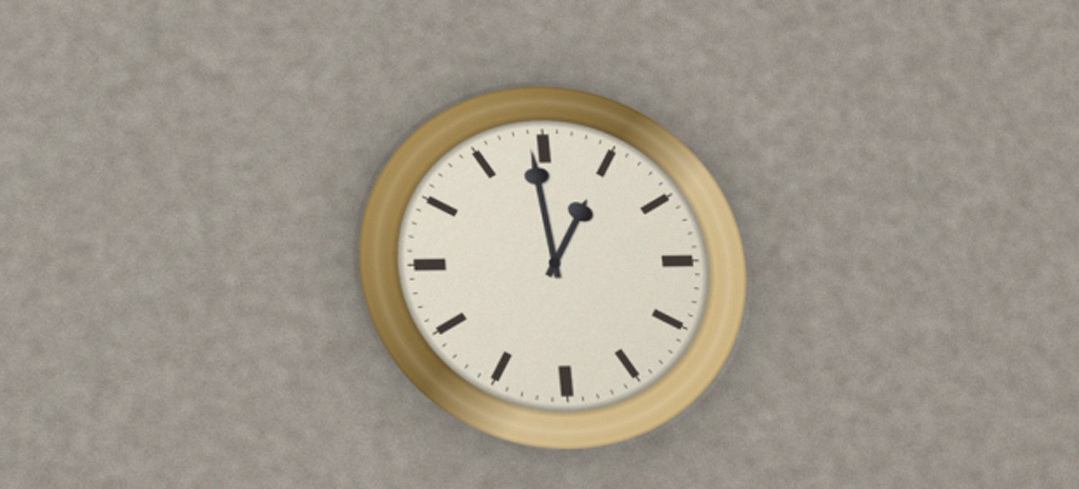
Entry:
12.59
